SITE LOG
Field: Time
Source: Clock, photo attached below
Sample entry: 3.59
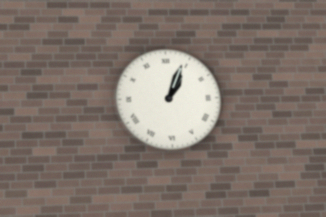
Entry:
1.04
